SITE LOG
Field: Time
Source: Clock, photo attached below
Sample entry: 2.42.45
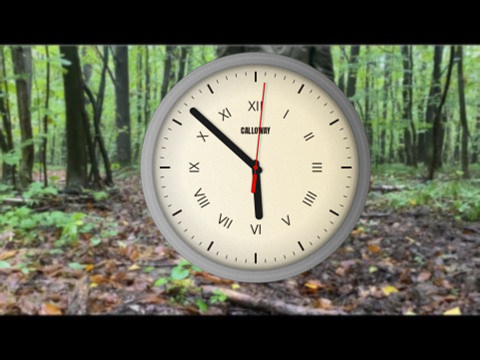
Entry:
5.52.01
